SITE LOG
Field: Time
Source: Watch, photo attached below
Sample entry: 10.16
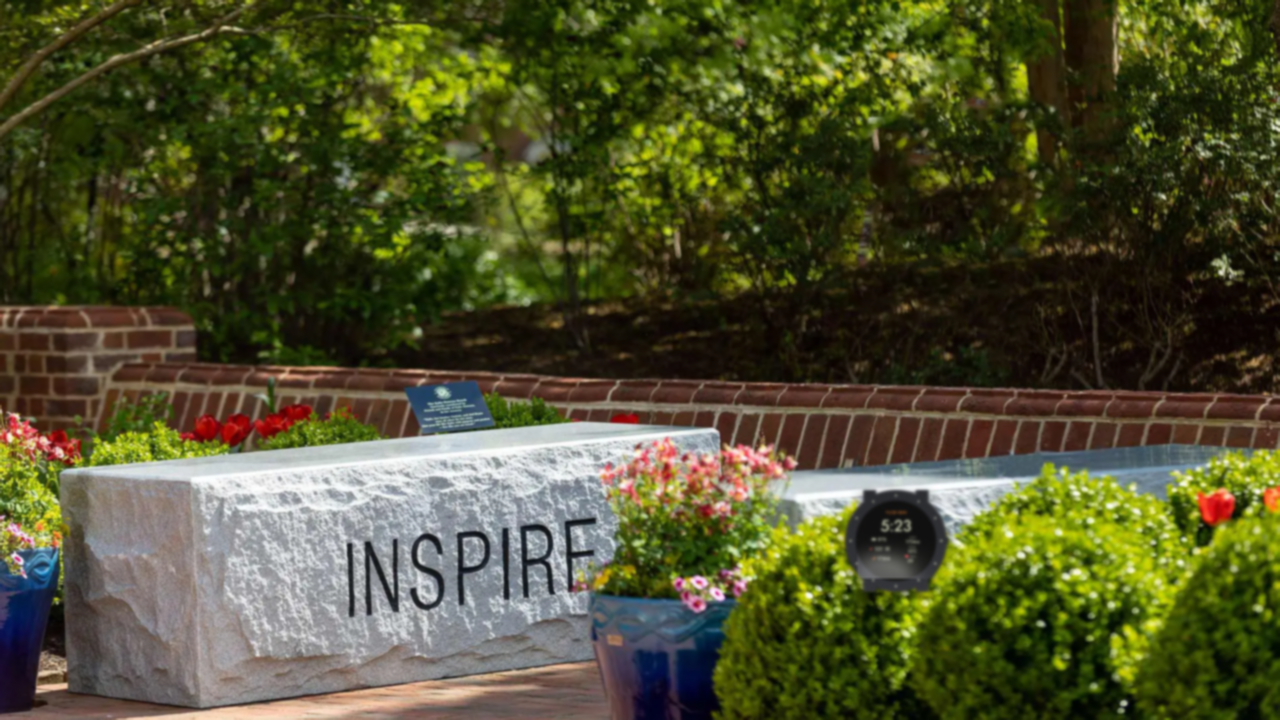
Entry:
5.23
